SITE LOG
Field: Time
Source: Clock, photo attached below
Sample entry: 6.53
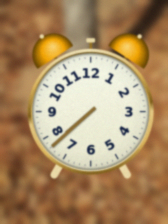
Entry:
7.38
